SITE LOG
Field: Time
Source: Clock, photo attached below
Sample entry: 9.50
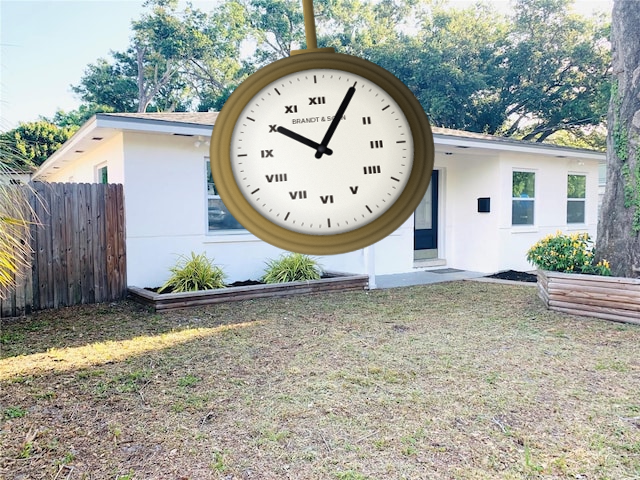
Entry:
10.05
